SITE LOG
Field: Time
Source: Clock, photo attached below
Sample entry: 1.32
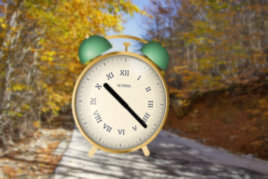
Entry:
10.22
